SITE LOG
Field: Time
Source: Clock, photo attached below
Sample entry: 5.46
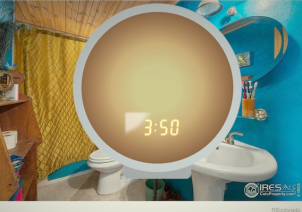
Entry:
3.50
